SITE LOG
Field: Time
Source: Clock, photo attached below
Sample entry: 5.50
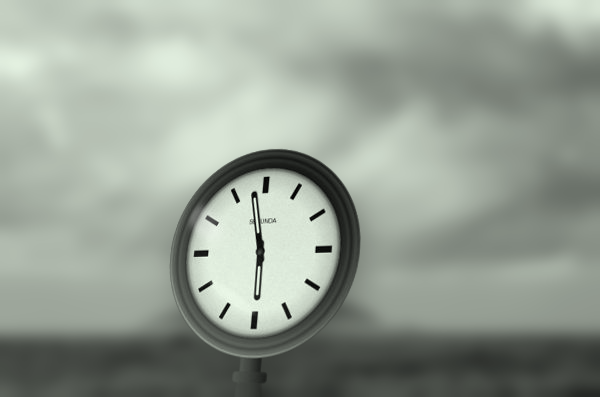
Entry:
5.58
